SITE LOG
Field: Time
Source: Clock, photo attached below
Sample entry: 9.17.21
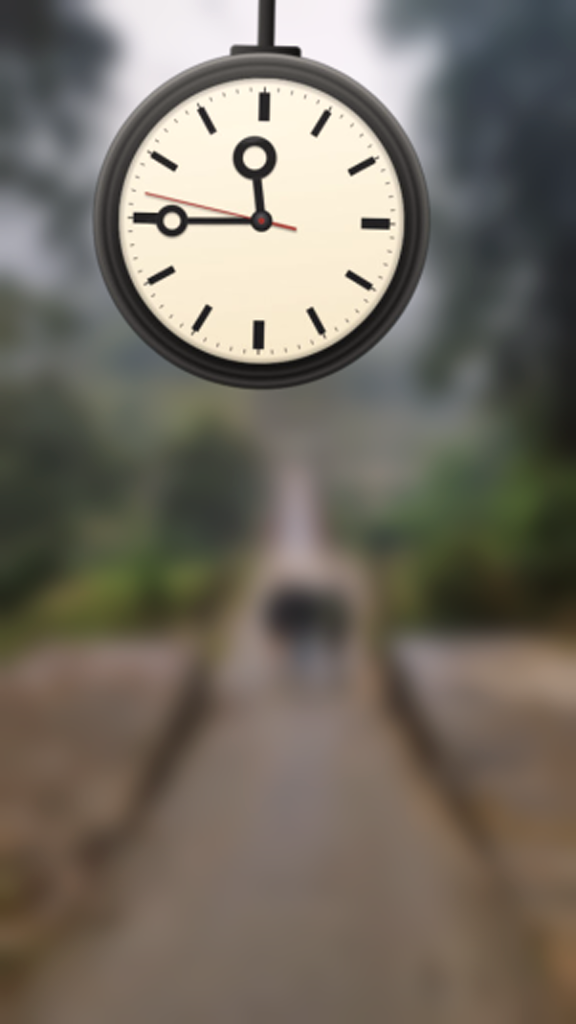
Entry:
11.44.47
